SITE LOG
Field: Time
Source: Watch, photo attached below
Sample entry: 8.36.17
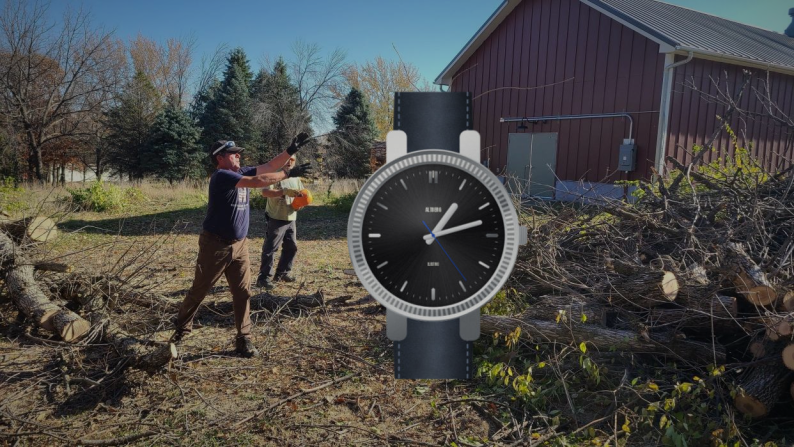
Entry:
1.12.24
